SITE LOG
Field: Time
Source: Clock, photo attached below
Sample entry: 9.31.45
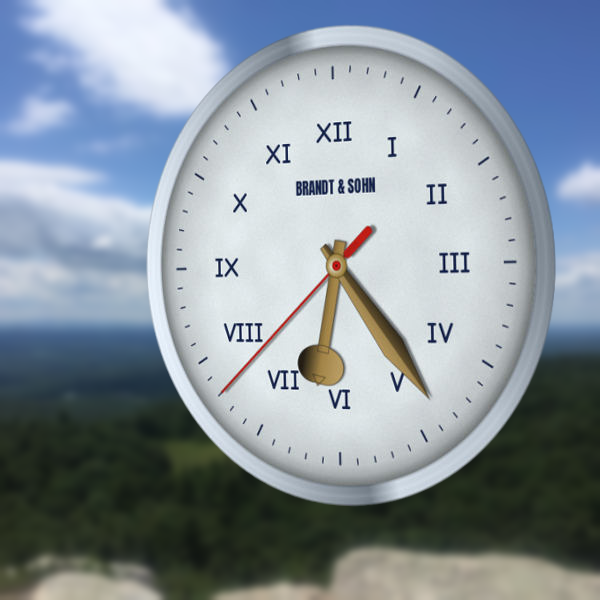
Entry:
6.23.38
